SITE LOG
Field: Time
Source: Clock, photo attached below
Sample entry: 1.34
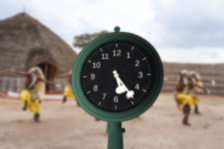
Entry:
5.24
